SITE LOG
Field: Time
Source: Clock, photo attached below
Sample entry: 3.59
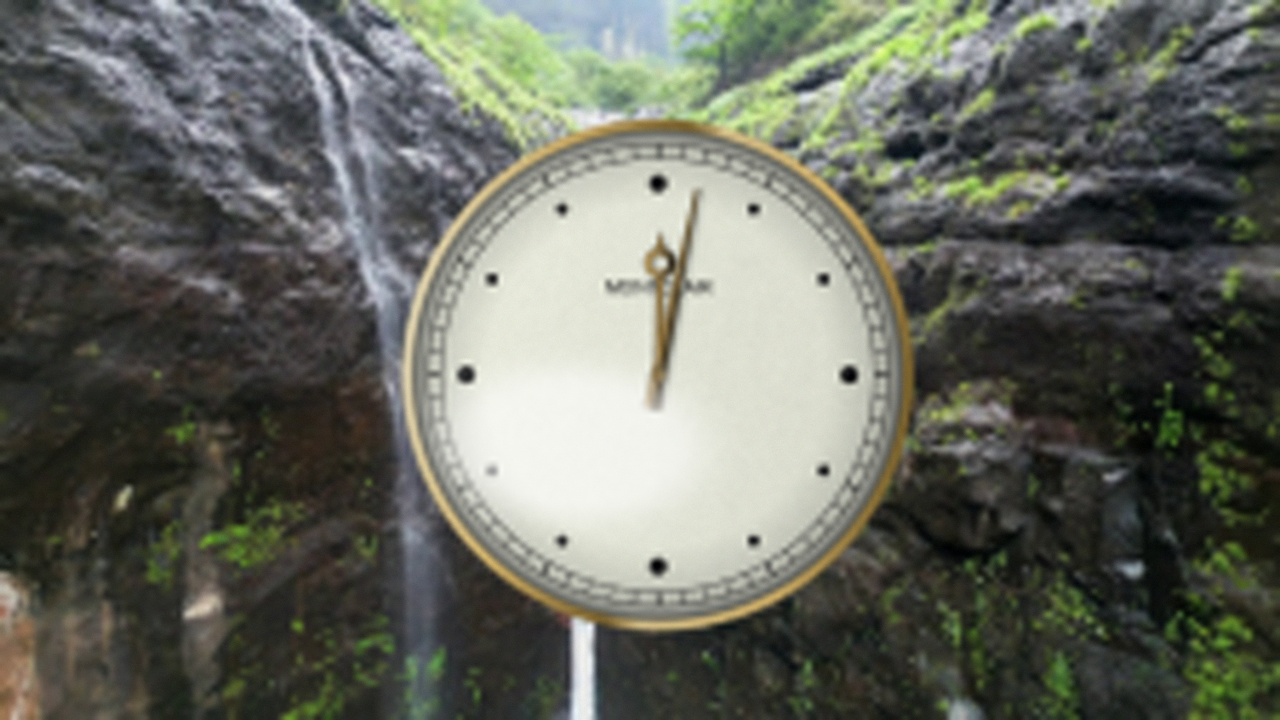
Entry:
12.02
